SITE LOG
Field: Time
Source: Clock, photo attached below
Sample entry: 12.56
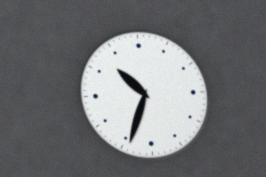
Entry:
10.34
